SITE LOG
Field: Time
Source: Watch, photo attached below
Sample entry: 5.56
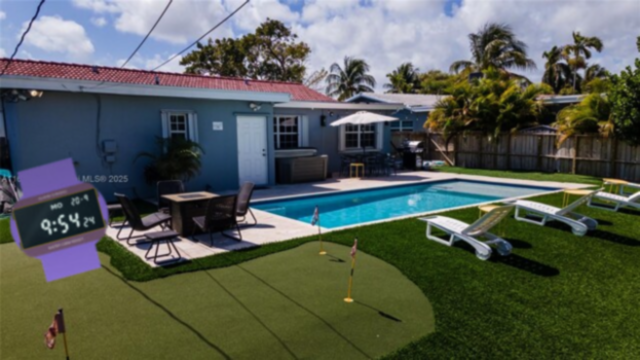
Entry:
9.54
